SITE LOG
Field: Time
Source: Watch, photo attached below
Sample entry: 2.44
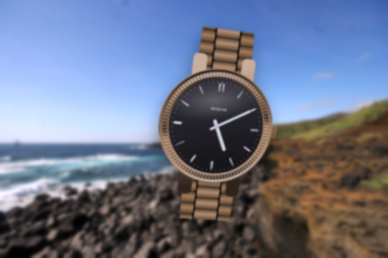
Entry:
5.10
